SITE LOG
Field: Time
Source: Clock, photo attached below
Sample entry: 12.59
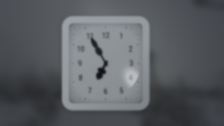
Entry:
6.55
